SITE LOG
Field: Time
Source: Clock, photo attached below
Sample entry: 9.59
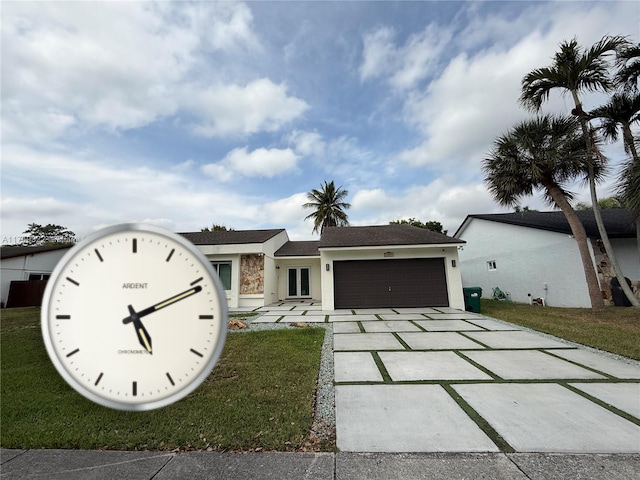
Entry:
5.11
